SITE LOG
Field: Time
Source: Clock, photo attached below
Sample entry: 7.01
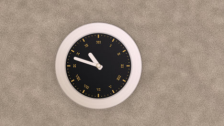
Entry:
10.48
